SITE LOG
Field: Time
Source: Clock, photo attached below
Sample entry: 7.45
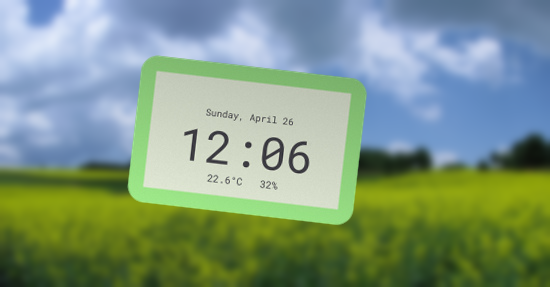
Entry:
12.06
